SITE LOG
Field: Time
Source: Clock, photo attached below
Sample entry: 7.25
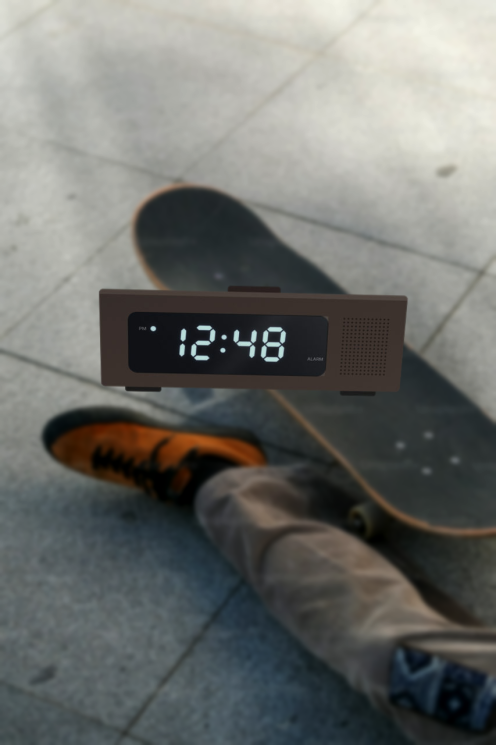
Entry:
12.48
